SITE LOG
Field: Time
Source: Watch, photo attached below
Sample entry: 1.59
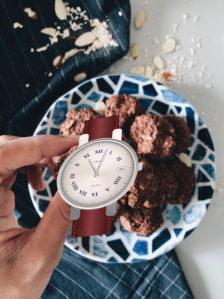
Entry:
11.03
